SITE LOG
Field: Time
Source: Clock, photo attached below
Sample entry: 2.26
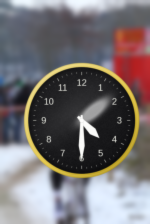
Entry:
4.30
